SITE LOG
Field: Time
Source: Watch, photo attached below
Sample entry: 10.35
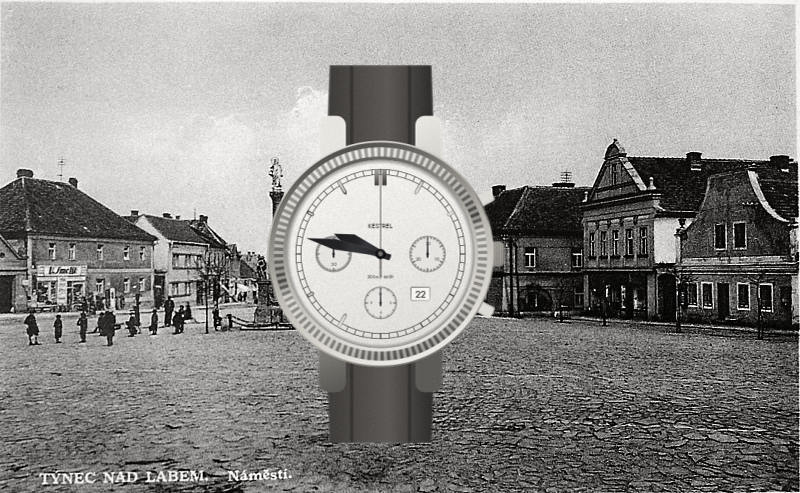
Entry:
9.47
